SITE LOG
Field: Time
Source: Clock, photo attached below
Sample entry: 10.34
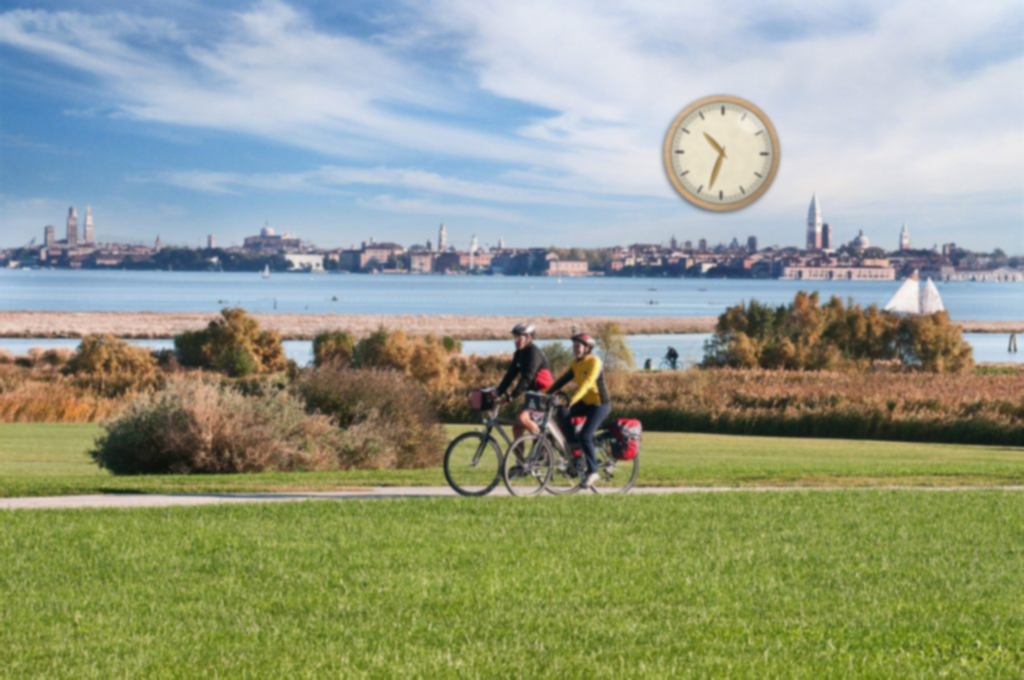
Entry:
10.33
